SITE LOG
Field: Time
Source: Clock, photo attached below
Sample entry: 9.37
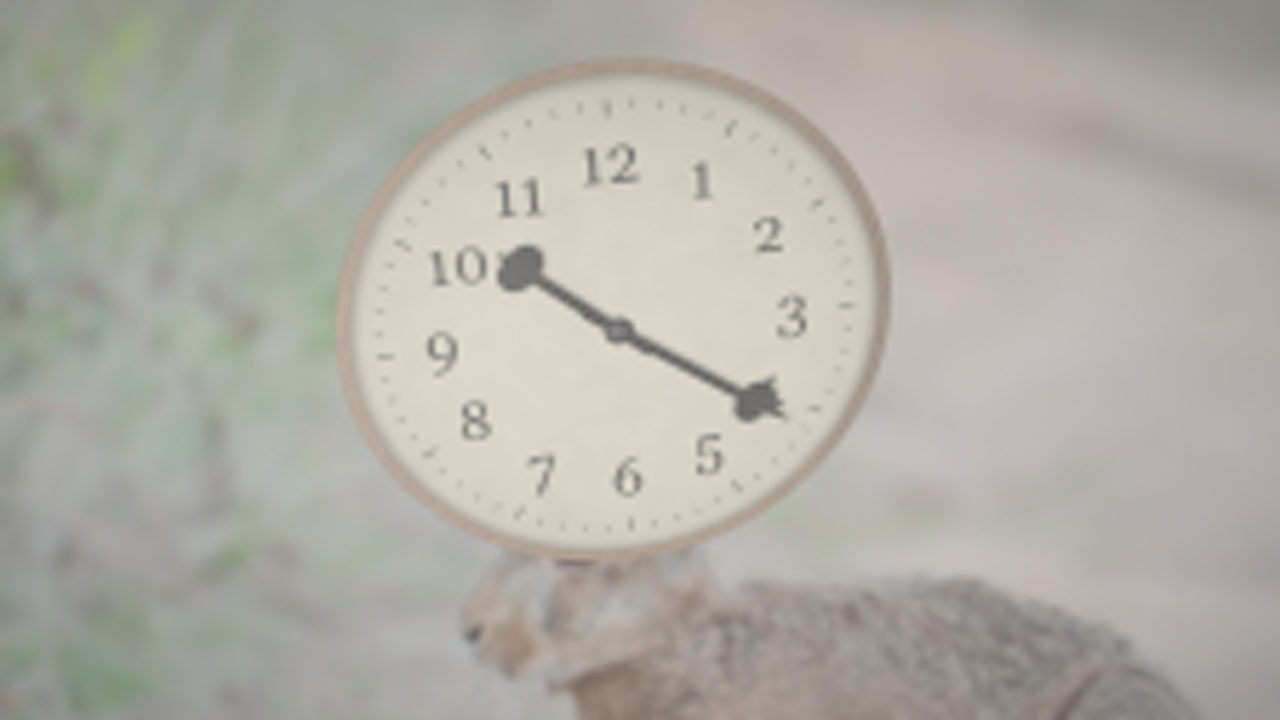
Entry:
10.21
